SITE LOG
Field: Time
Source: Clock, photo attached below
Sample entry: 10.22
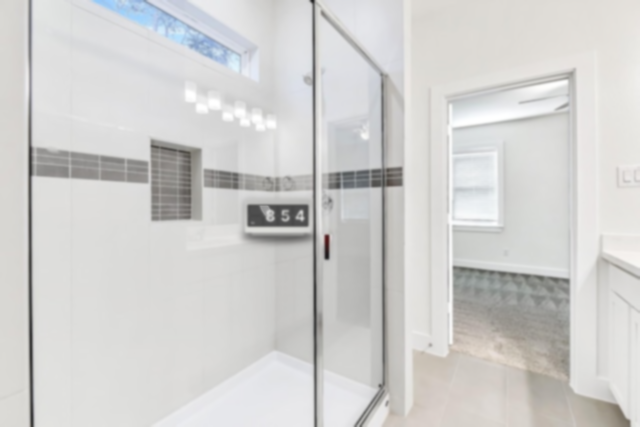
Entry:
8.54
